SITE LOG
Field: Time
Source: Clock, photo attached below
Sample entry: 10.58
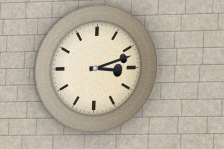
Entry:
3.12
